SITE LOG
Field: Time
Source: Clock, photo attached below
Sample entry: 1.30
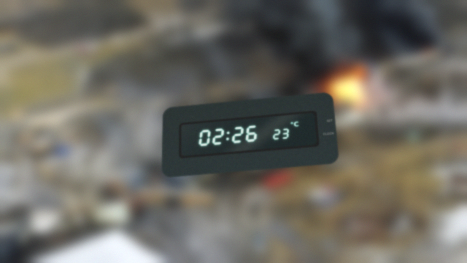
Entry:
2.26
